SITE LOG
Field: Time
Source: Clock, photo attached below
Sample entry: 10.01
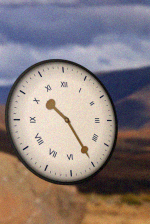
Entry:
10.25
